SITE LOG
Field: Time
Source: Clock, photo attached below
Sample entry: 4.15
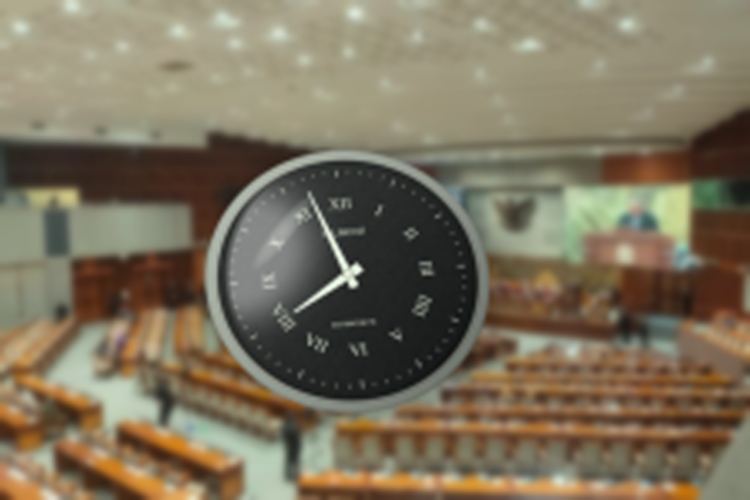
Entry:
7.57
